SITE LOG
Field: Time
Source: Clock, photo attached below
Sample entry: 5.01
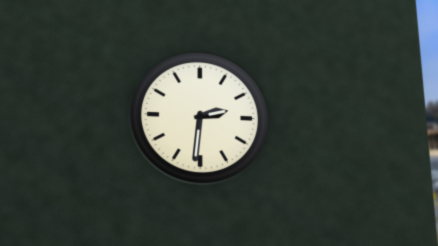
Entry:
2.31
